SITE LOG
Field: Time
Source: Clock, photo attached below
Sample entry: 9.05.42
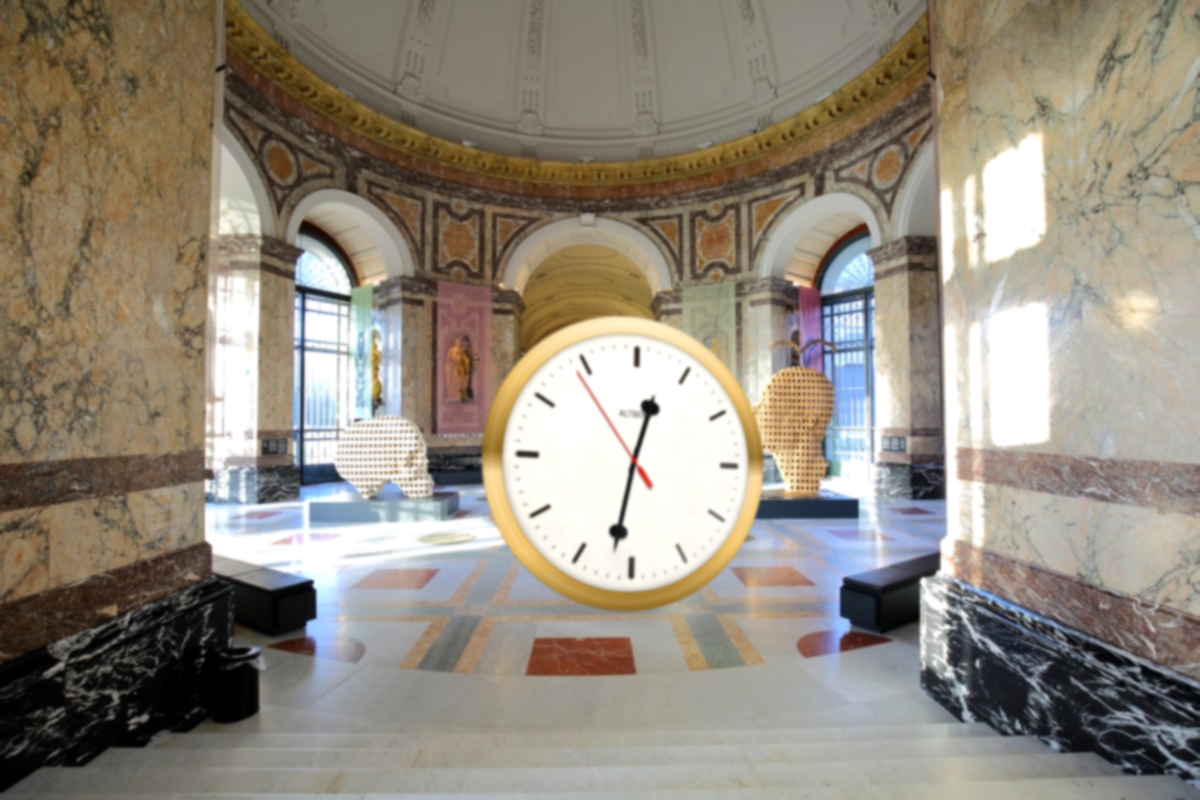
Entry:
12.31.54
